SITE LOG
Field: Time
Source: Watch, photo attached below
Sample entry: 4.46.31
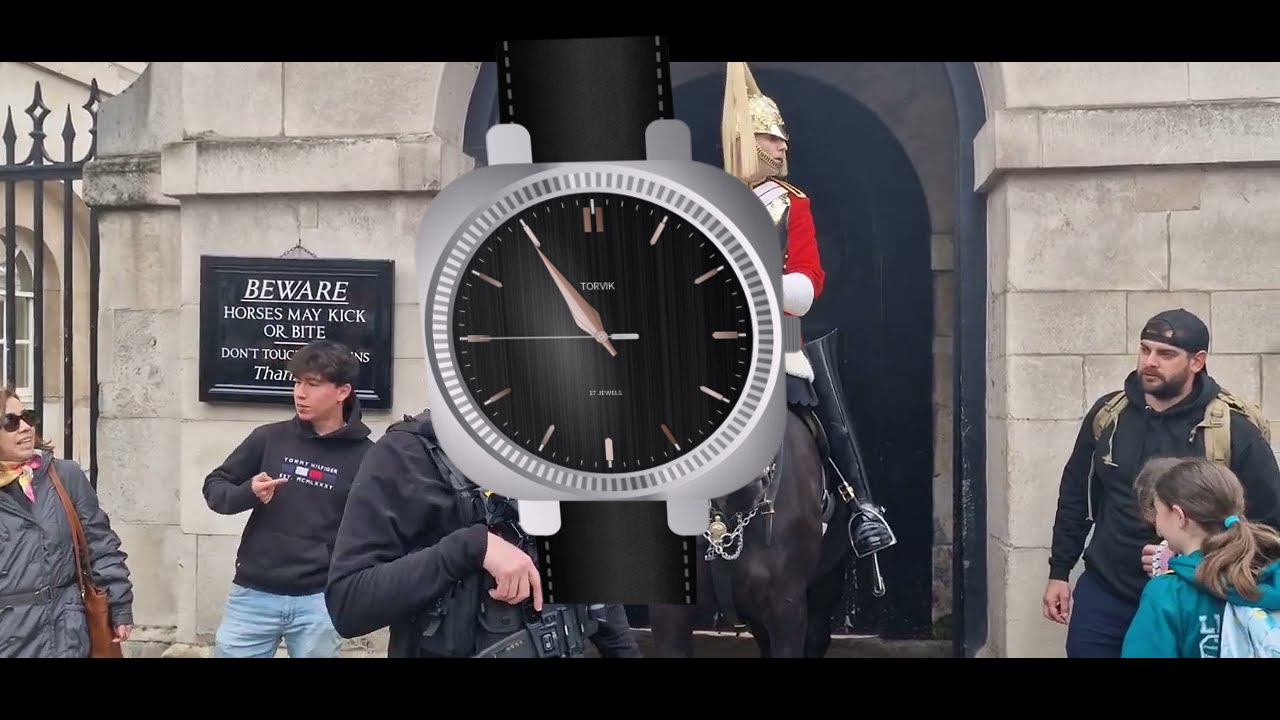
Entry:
10.54.45
